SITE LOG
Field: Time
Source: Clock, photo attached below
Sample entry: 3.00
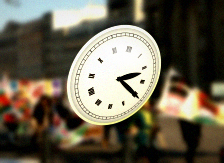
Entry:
2.20
